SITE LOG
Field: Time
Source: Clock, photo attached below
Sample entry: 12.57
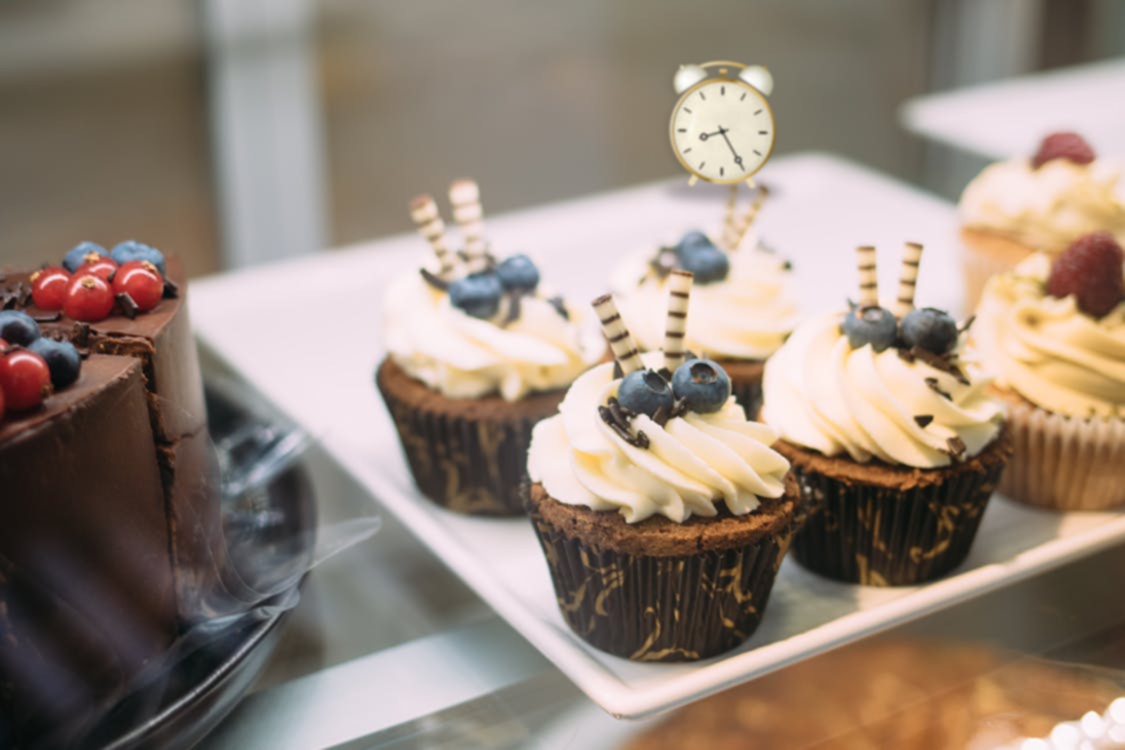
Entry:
8.25
